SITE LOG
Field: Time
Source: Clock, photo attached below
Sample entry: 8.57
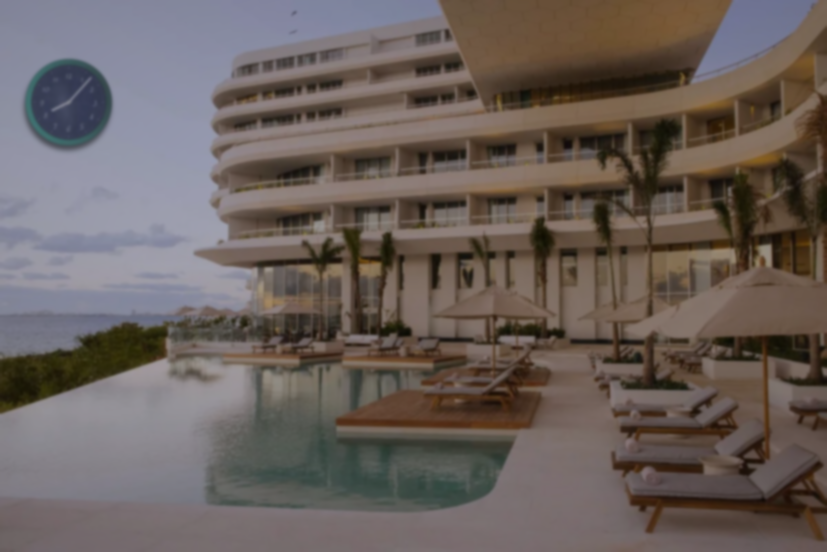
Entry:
8.07
